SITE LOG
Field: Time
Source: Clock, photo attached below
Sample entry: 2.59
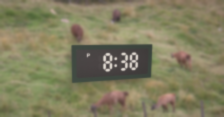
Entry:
8.38
